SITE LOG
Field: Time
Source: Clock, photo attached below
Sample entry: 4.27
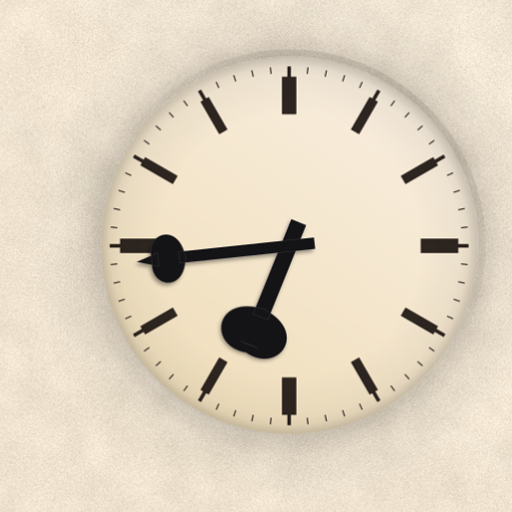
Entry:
6.44
